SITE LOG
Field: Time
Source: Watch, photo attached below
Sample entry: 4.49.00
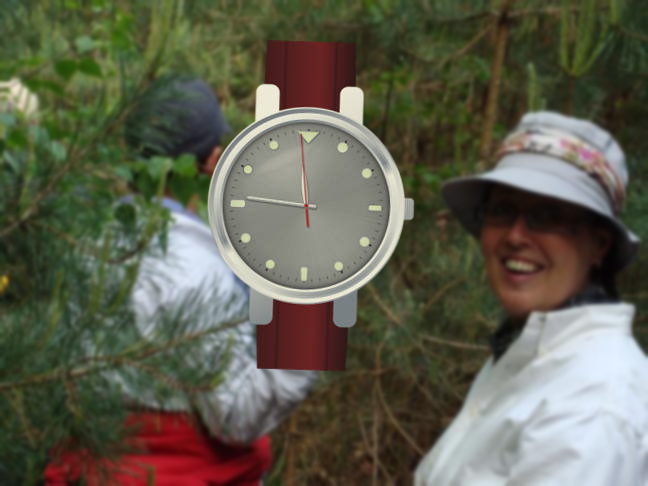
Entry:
11.45.59
